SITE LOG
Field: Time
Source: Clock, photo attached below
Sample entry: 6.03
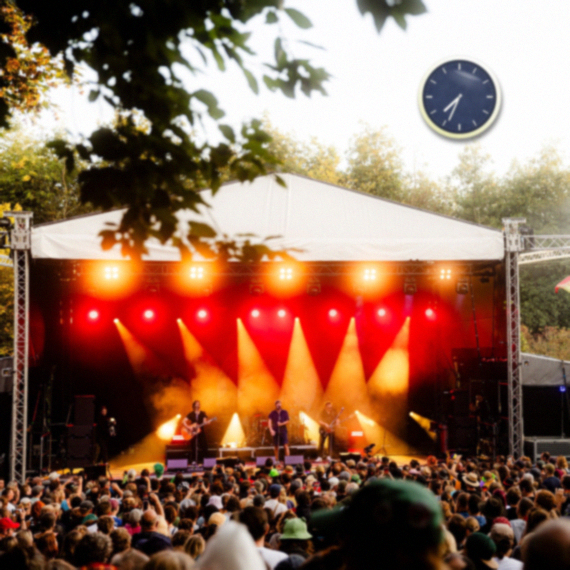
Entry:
7.34
